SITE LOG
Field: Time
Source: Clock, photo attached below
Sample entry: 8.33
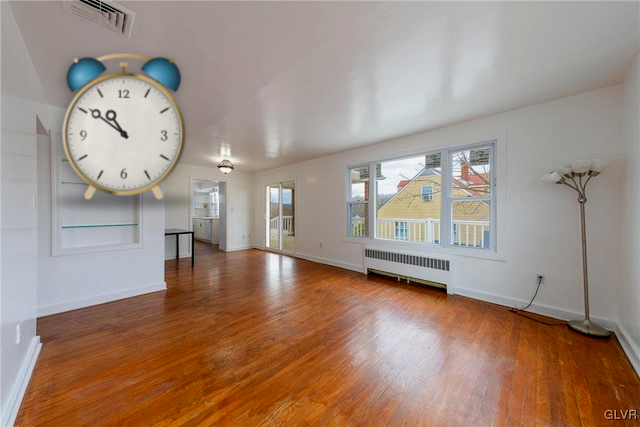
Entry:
10.51
